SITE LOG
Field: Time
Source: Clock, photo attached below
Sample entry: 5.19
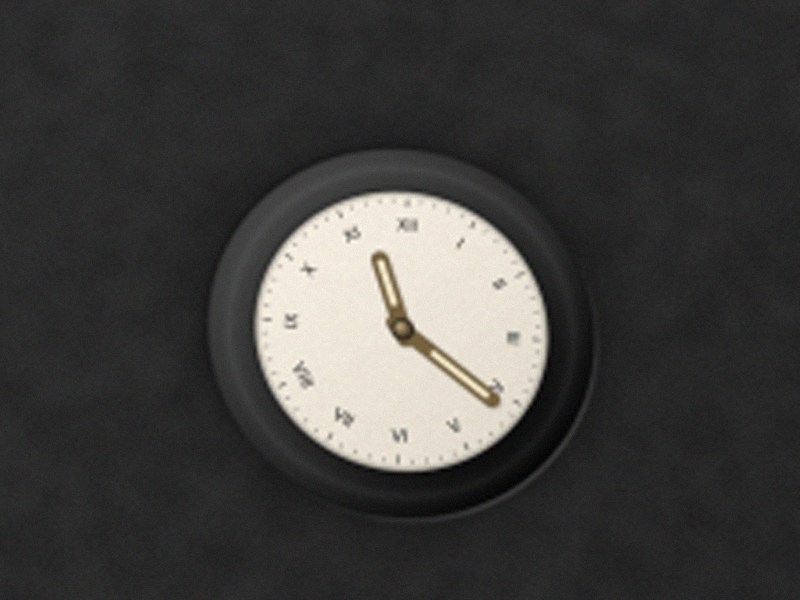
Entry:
11.21
